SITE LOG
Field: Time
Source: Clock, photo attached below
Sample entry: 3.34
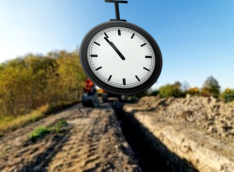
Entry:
10.54
